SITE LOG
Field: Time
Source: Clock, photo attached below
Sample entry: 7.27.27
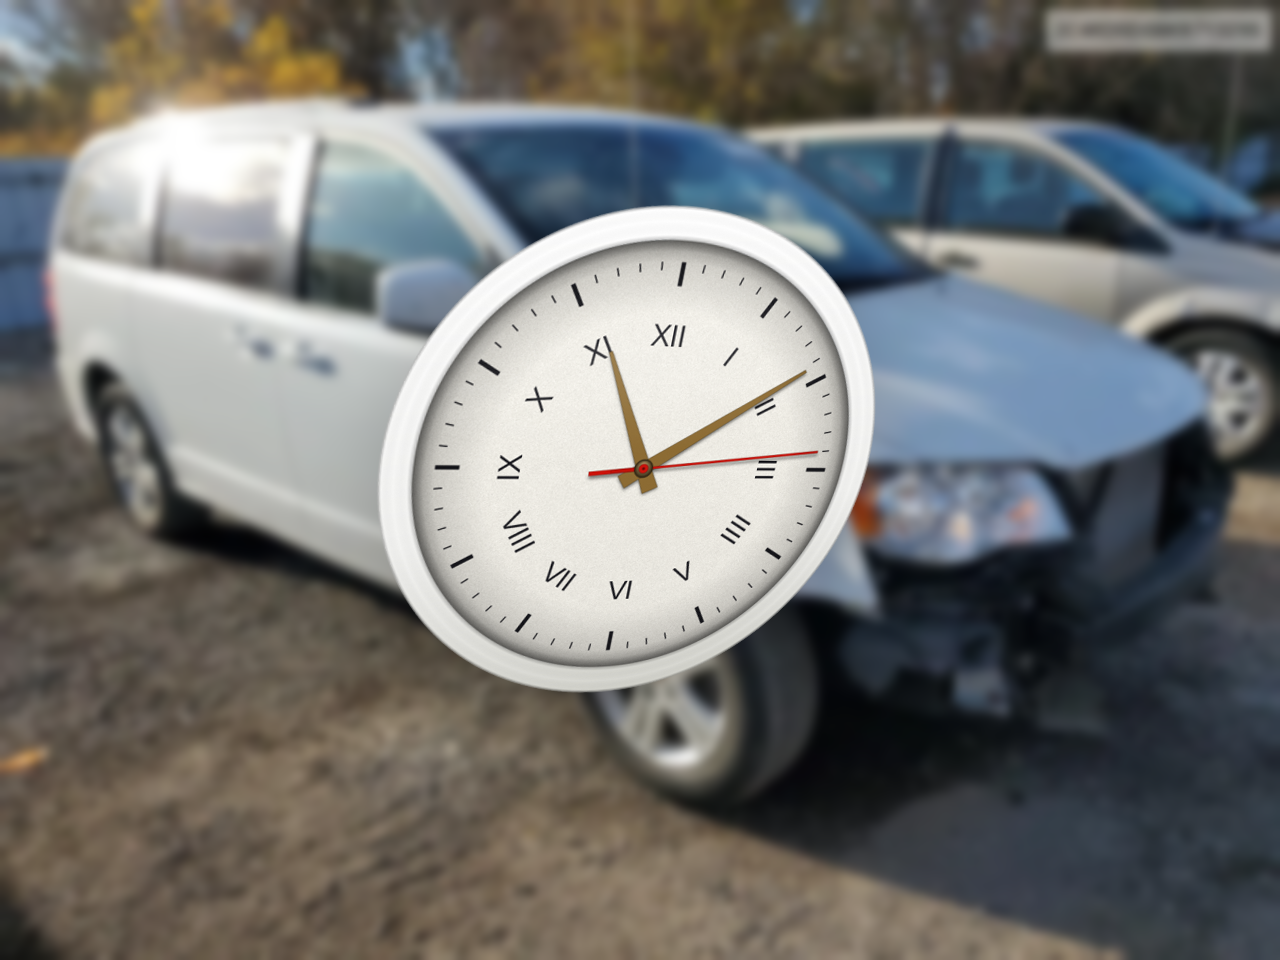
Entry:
11.09.14
